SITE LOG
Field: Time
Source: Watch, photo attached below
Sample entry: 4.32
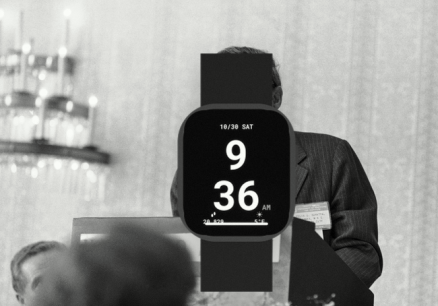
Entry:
9.36
